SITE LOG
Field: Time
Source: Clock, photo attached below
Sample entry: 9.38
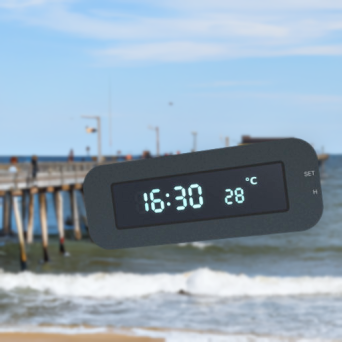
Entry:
16.30
